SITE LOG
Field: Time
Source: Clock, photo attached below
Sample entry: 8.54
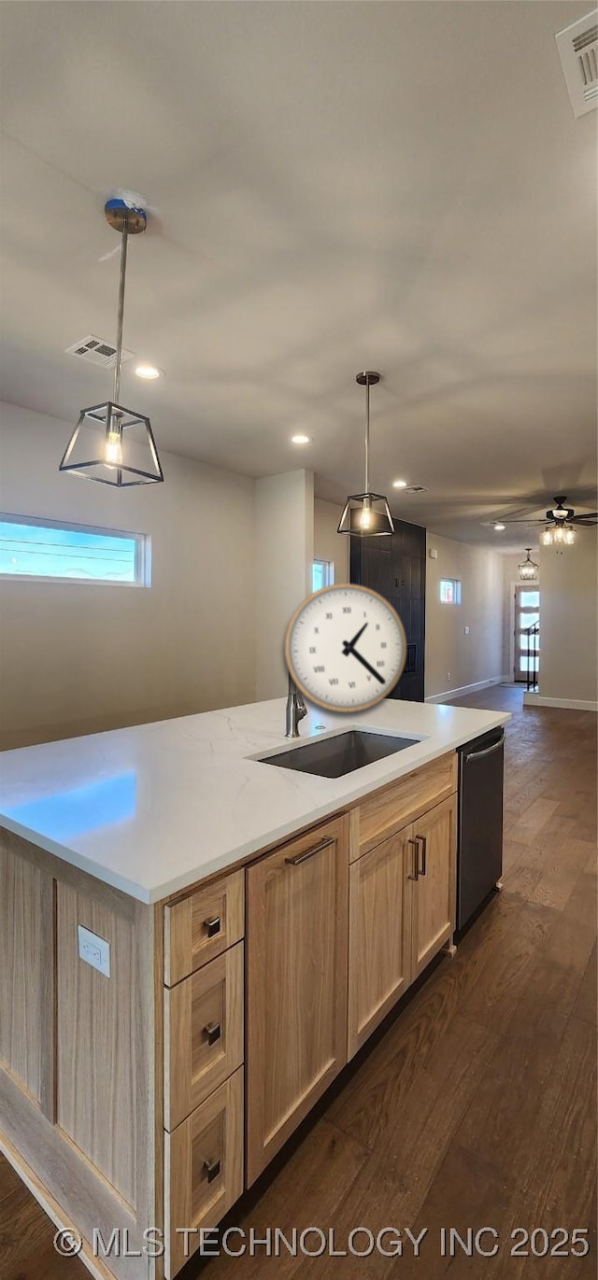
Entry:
1.23
